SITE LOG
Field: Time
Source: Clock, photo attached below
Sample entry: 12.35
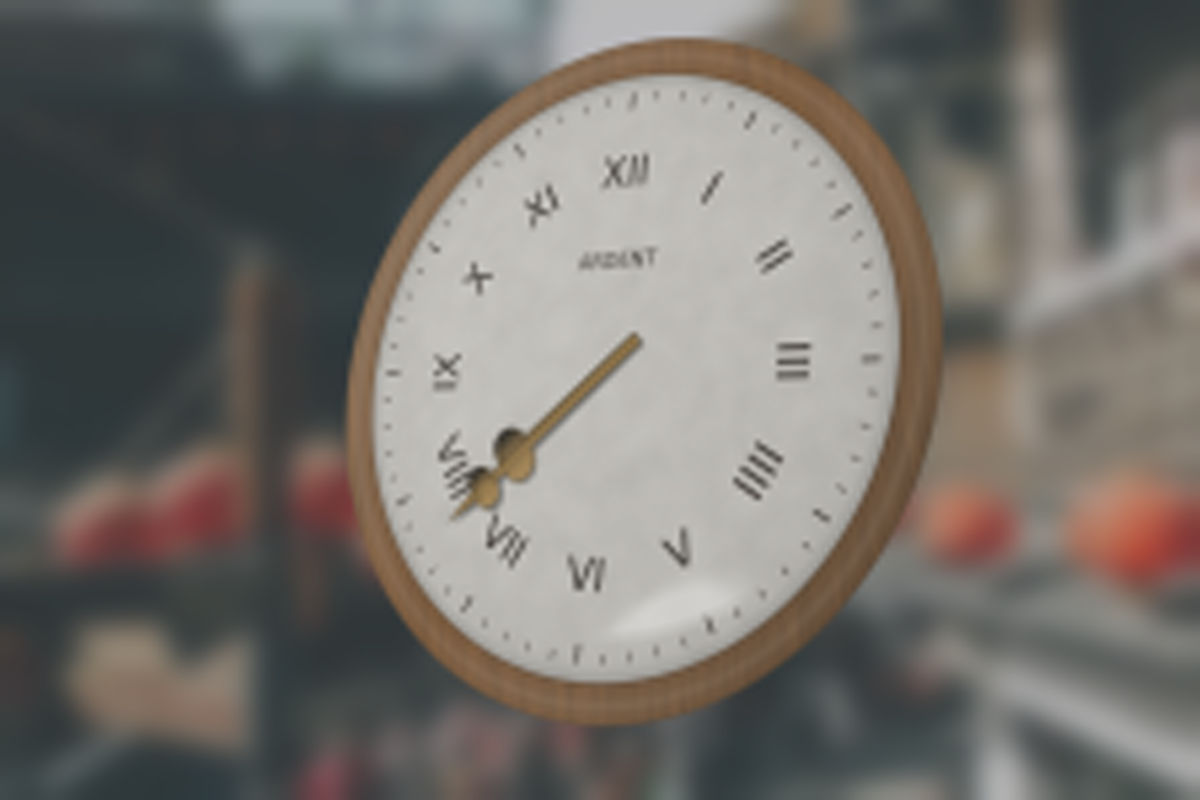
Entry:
7.38
